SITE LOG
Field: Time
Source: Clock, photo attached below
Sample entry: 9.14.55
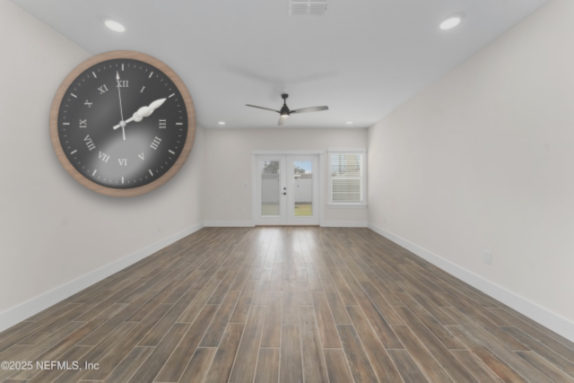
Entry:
2.09.59
